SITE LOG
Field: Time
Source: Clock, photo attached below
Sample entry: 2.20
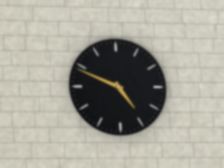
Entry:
4.49
